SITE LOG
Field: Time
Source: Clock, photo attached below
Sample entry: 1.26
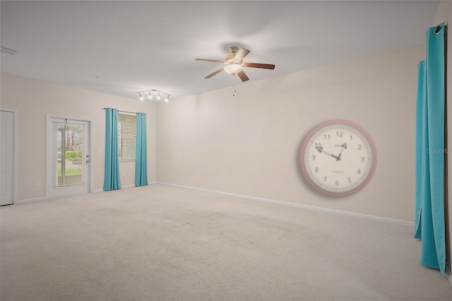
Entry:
12.49
